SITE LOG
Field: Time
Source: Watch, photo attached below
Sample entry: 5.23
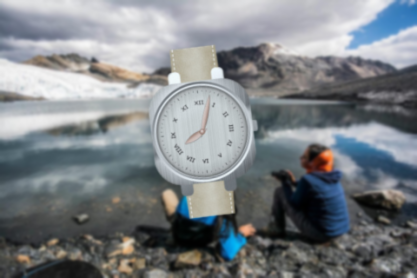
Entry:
8.03
